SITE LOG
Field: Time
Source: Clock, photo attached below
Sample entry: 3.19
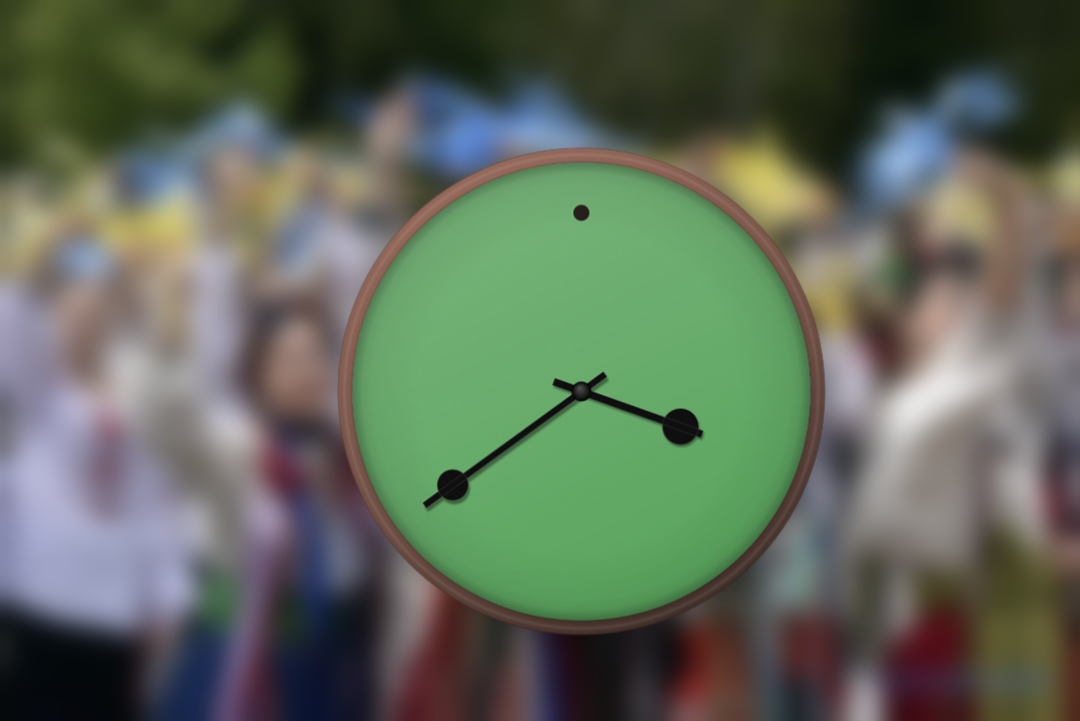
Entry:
3.39
